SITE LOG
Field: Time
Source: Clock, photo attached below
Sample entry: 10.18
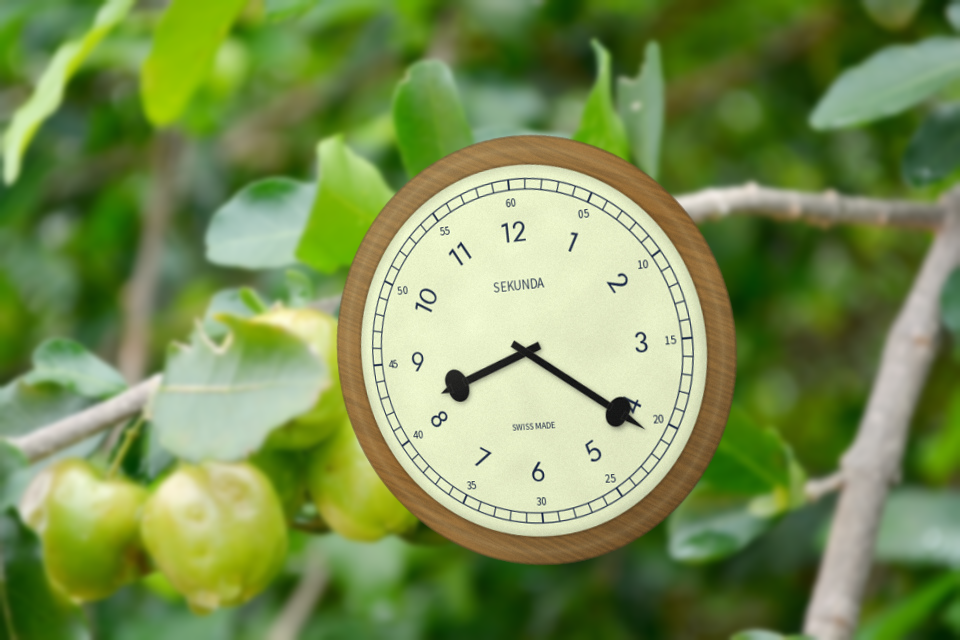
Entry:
8.21
